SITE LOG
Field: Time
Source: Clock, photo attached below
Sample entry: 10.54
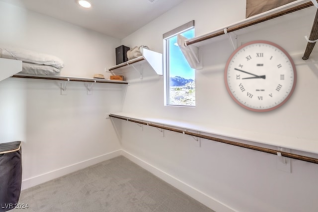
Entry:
8.48
